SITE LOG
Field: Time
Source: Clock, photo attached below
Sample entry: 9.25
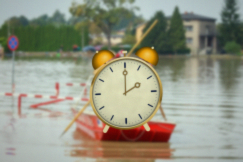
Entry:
2.00
